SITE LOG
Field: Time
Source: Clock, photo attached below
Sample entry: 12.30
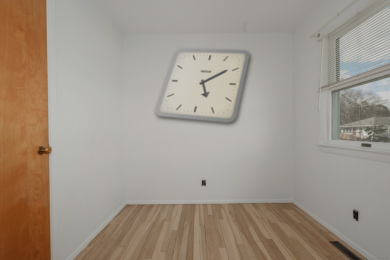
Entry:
5.09
